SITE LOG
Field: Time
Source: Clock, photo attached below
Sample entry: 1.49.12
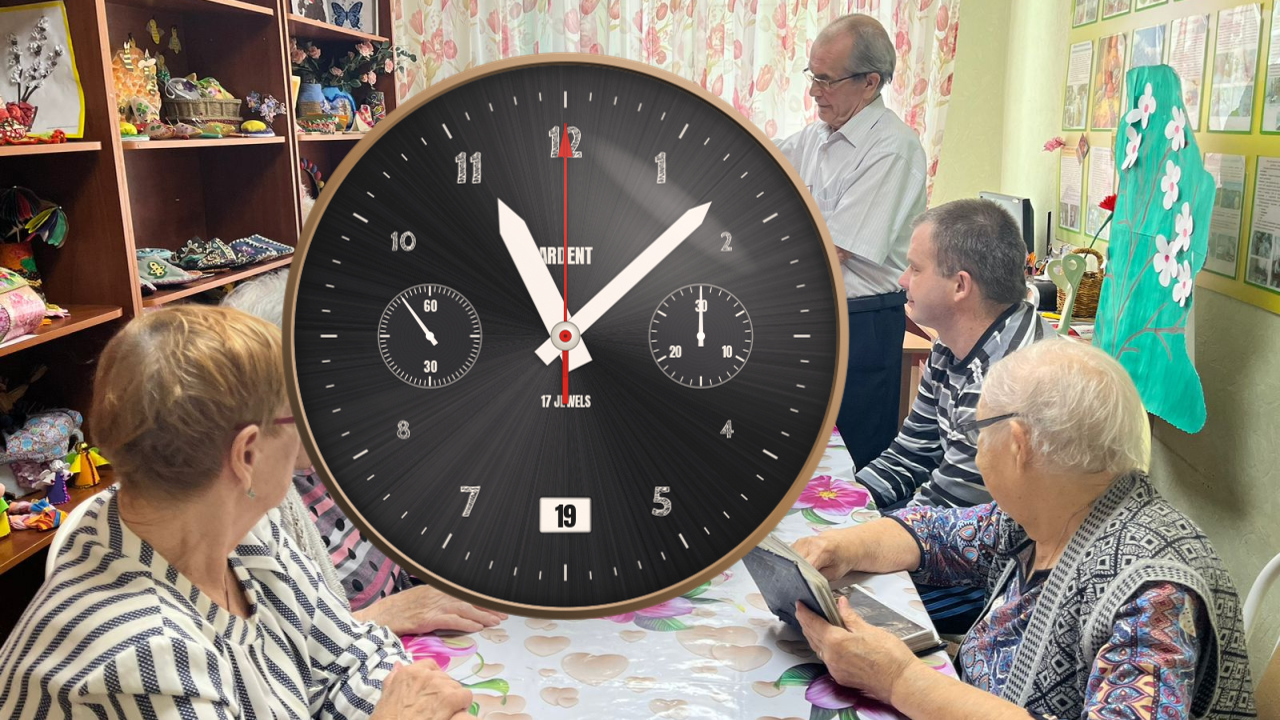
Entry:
11.07.54
